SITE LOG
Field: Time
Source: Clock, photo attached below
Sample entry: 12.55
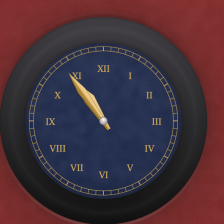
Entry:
10.54
